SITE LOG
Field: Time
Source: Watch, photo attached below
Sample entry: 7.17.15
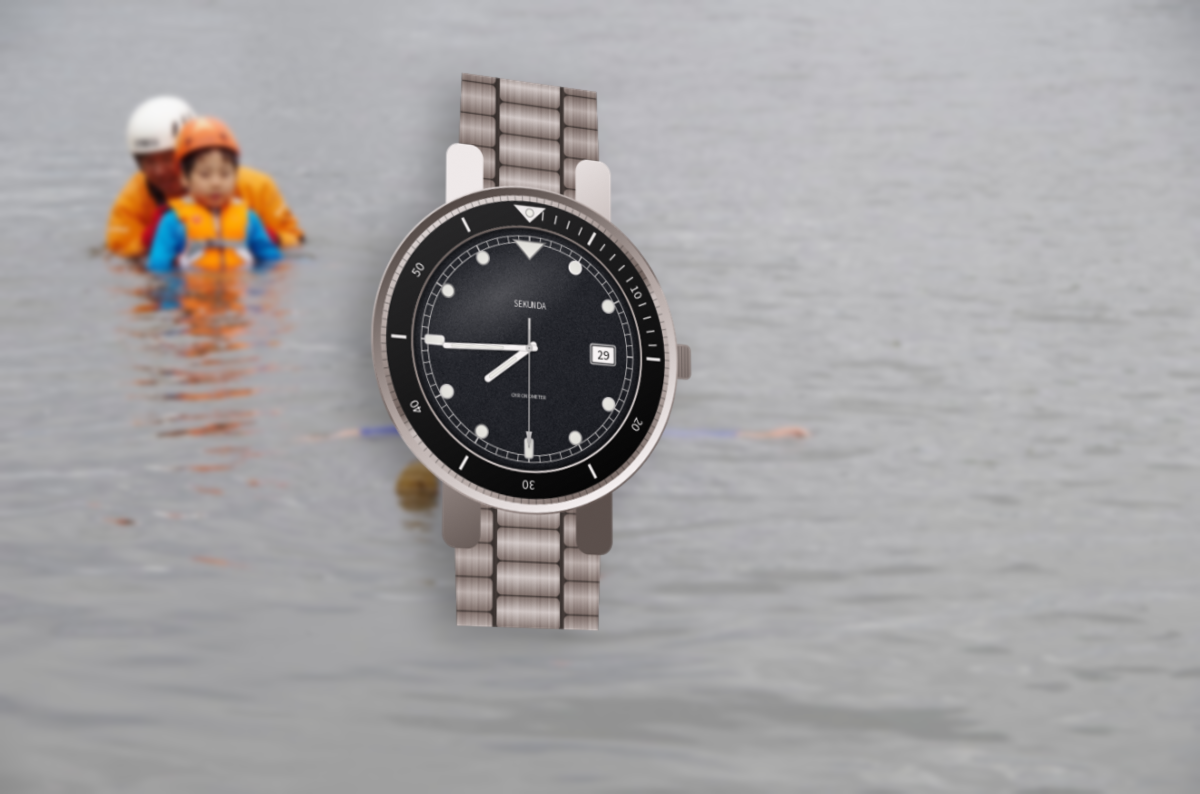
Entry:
7.44.30
